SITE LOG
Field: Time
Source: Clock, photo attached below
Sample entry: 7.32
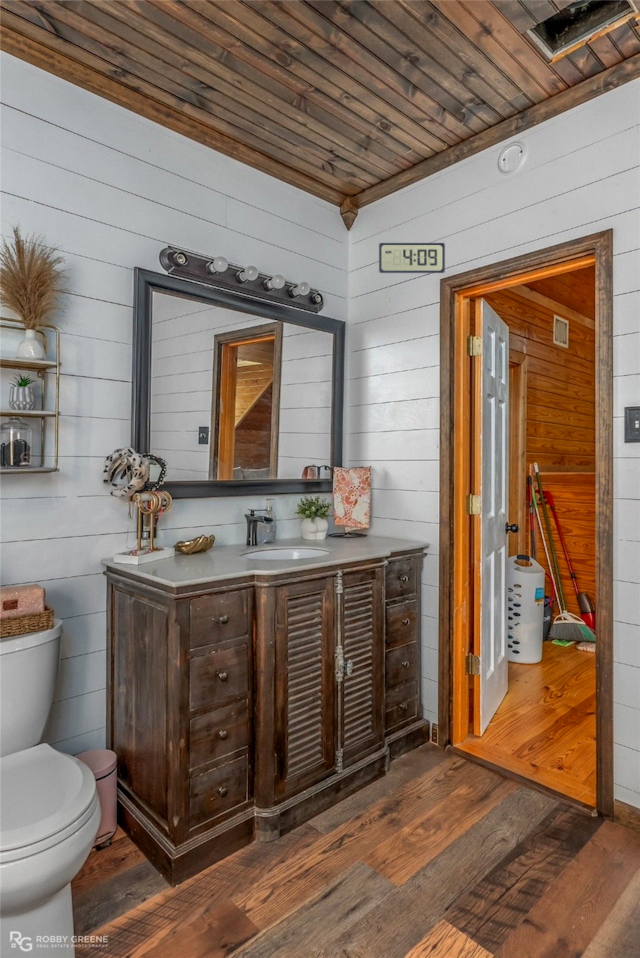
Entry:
4.09
